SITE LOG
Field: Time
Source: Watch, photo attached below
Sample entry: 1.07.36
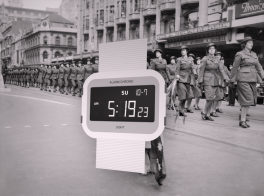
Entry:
5.19.23
